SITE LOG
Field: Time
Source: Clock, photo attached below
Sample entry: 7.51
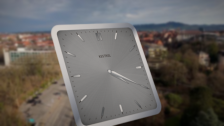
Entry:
4.20
